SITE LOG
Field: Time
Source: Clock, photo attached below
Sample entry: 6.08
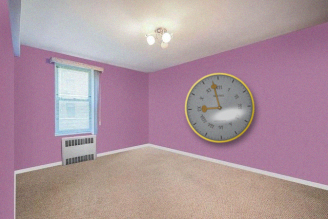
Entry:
8.58
